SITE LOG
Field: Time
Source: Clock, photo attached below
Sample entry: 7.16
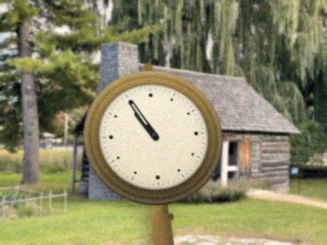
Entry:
10.55
